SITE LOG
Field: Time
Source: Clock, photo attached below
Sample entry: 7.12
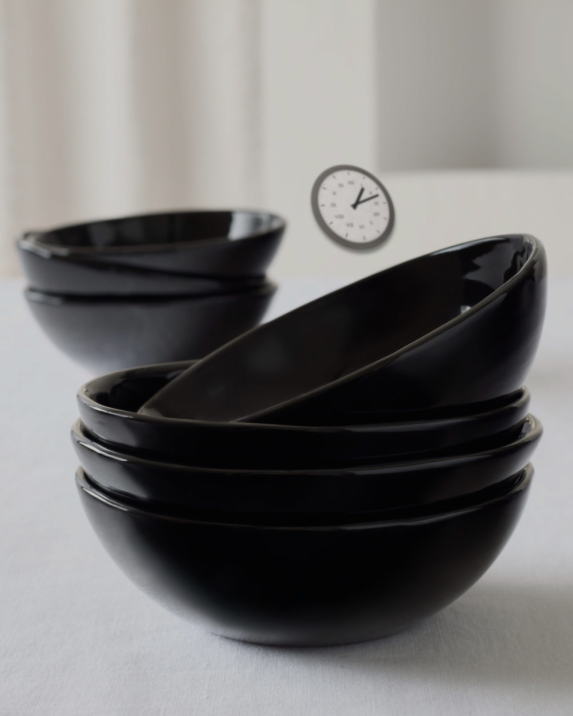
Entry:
1.12
